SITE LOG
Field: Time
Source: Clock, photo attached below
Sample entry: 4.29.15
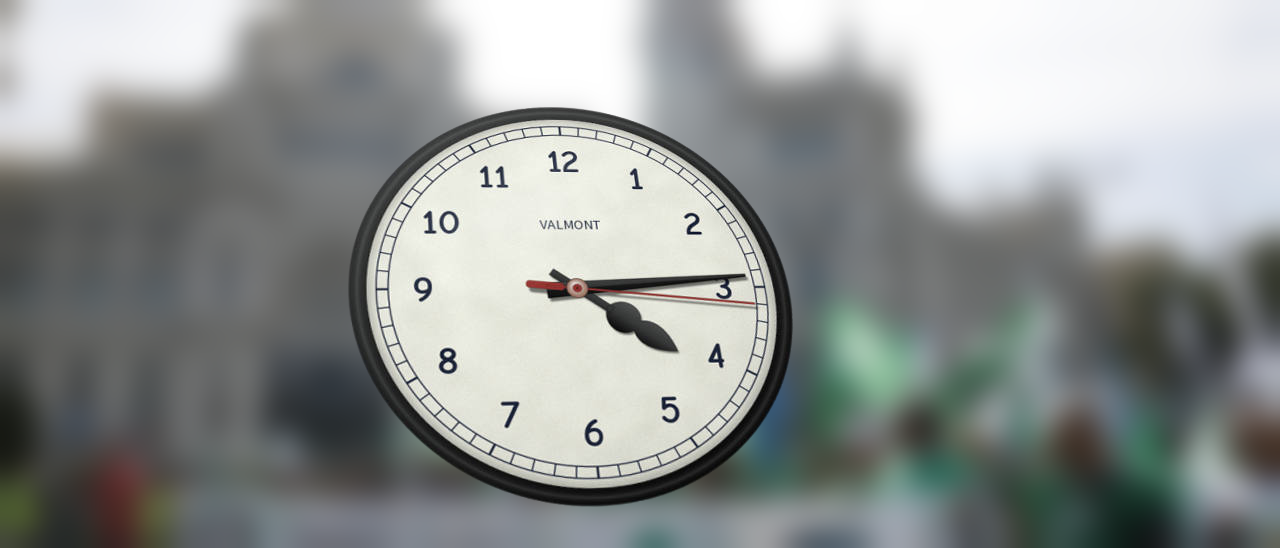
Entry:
4.14.16
